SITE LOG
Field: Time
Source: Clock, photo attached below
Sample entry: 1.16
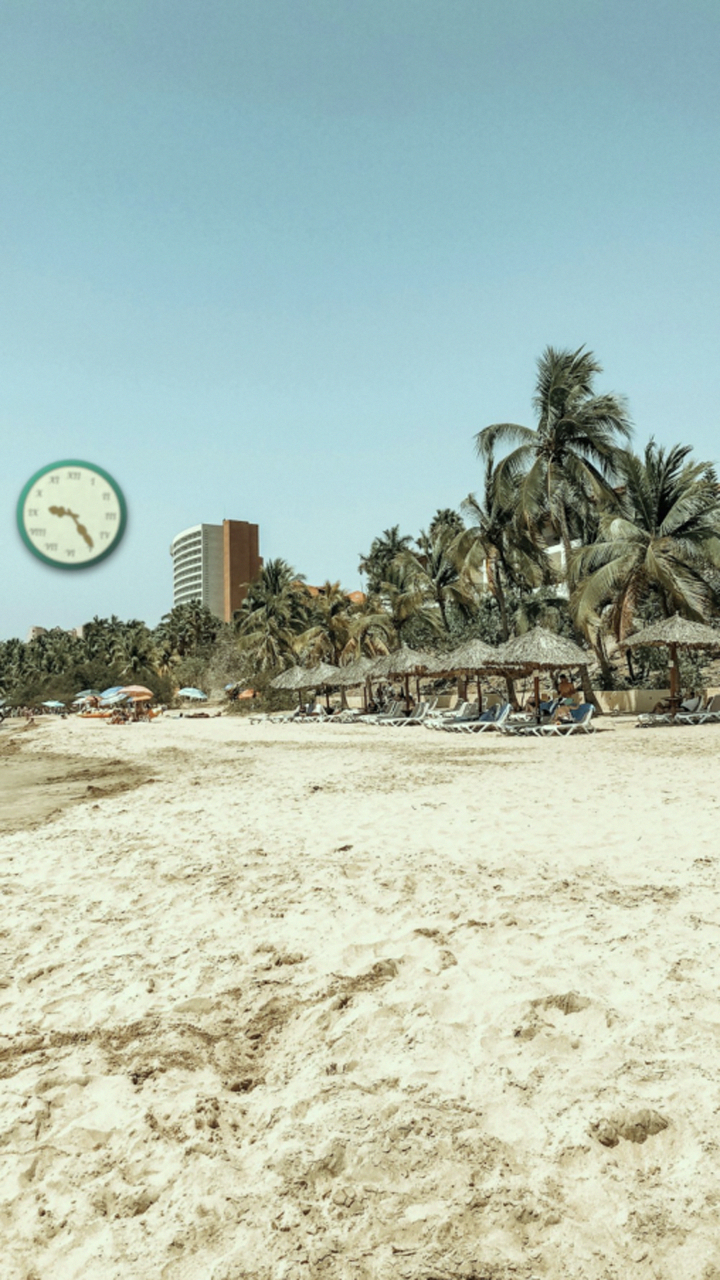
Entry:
9.24
